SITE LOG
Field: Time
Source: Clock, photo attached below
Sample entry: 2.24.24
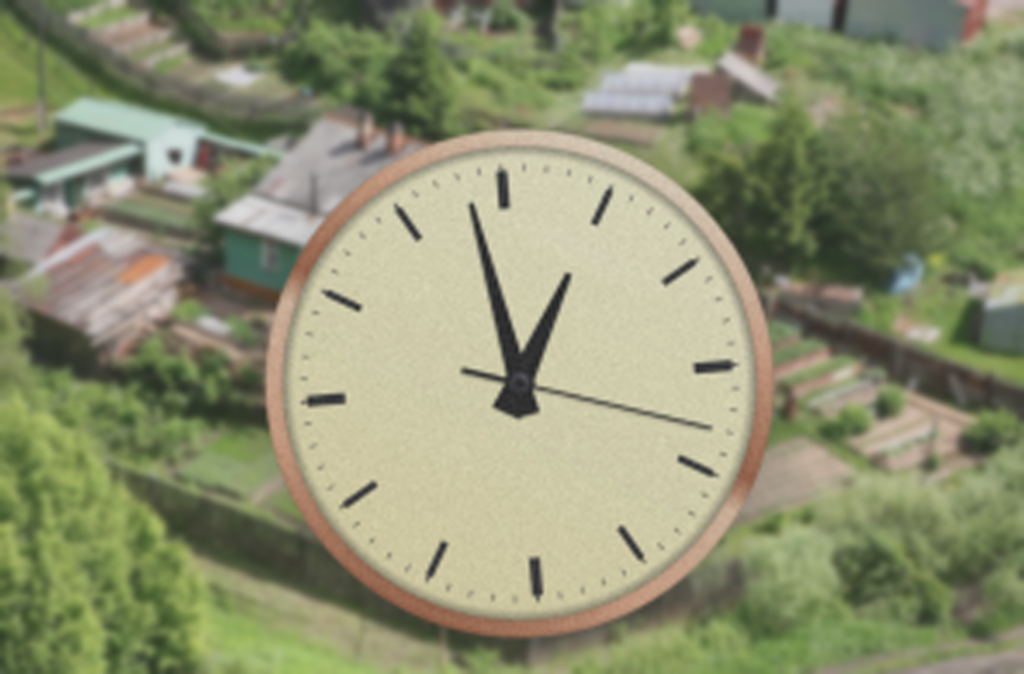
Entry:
12.58.18
